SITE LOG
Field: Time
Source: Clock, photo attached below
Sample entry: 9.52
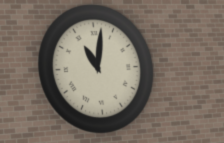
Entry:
11.02
